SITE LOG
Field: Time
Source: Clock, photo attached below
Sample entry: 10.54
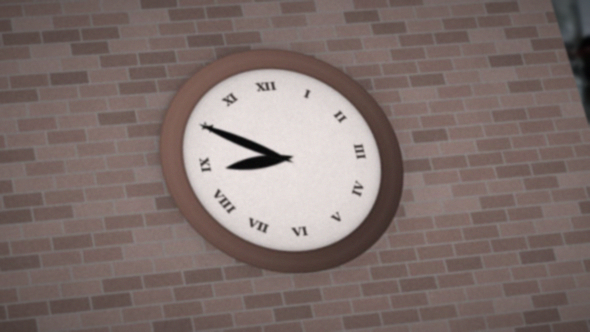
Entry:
8.50
